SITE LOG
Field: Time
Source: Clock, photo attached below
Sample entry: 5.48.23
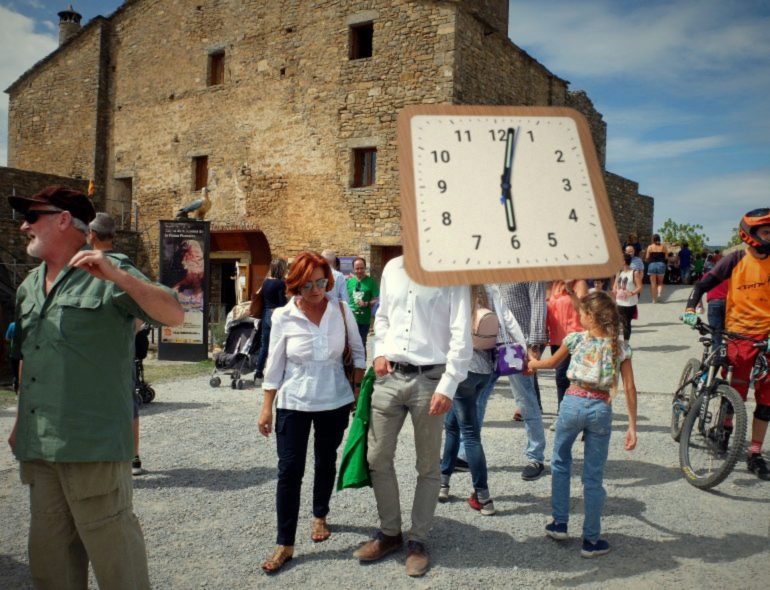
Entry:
6.02.03
